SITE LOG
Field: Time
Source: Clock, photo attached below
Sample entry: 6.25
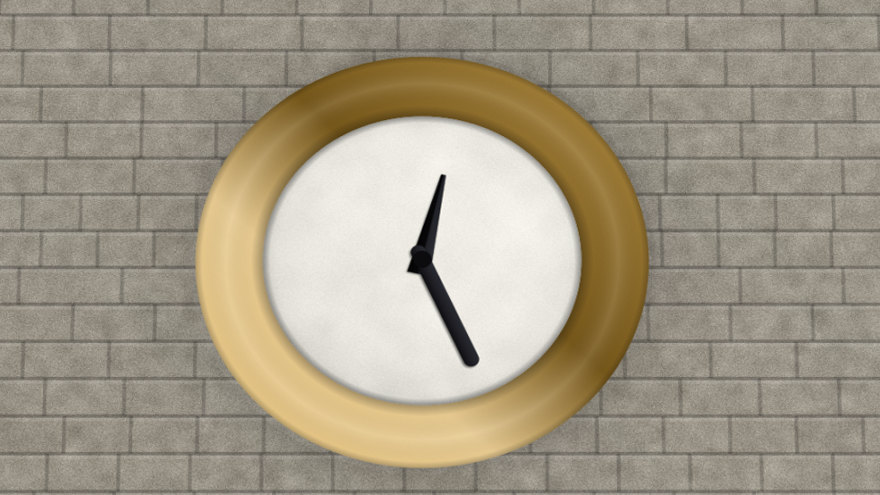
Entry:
12.26
